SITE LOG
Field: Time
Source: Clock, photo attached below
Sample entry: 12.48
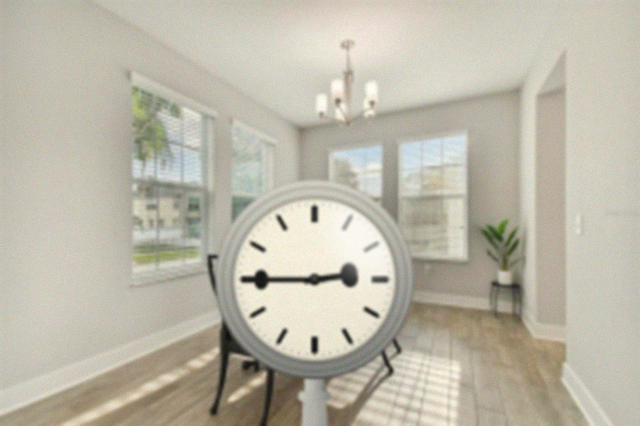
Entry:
2.45
